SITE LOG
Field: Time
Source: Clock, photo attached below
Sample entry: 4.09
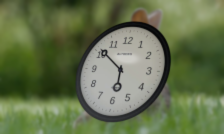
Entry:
5.51
